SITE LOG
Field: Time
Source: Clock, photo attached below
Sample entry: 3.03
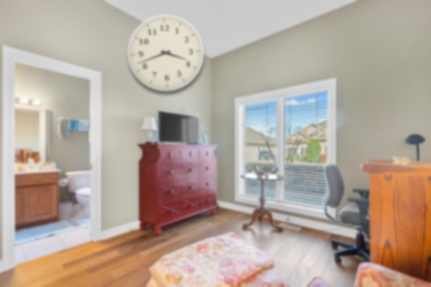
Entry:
3.42
